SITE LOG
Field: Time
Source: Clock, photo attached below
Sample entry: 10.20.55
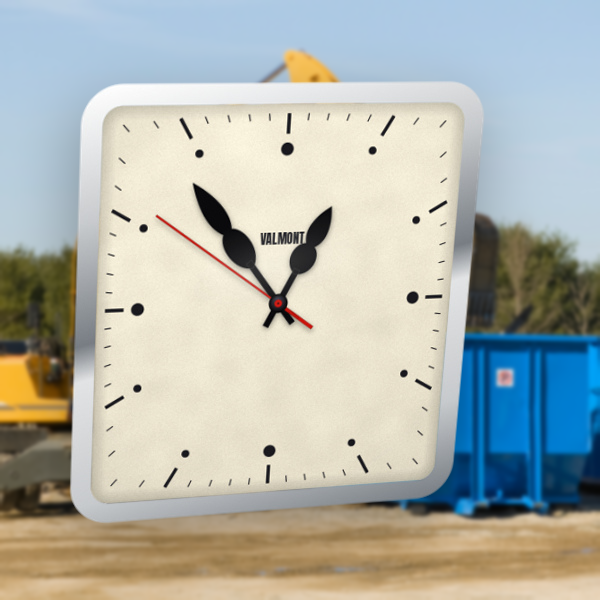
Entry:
12.53.51
